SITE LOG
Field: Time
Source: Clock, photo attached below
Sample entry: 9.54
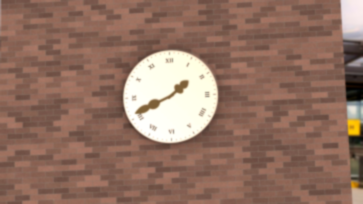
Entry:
1.41
